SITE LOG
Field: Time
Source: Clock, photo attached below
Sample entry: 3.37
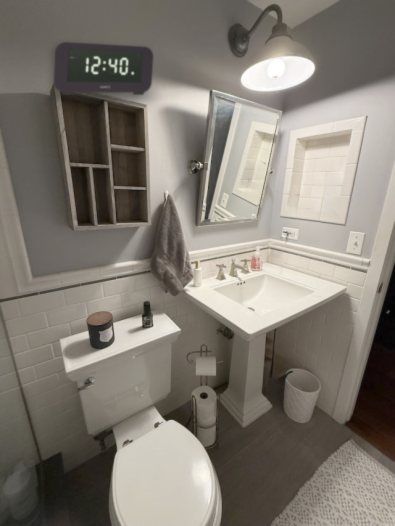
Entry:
12.40
